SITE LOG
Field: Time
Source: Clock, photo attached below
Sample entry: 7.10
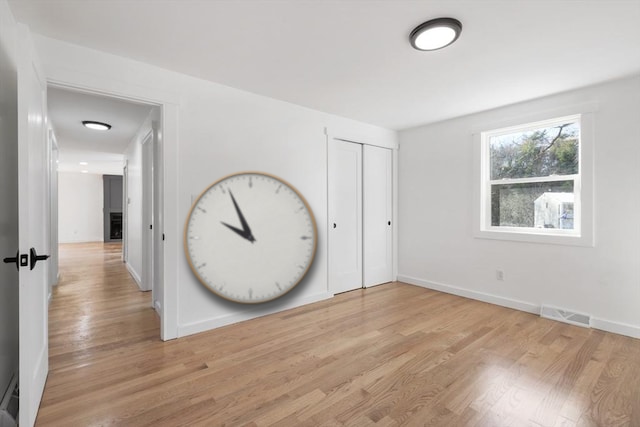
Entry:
9.56
